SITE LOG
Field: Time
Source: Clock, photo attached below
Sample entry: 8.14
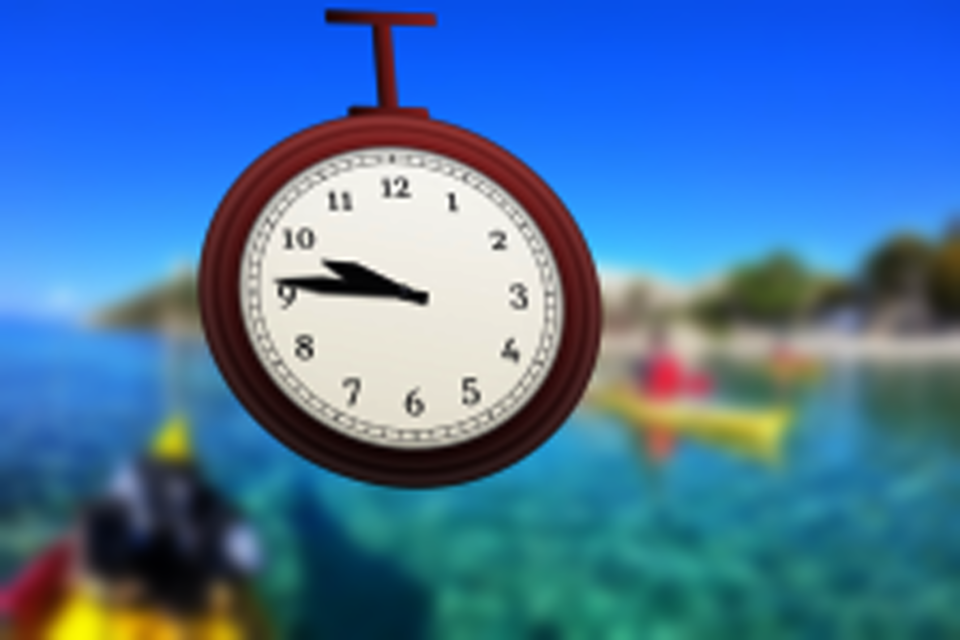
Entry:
9.46
